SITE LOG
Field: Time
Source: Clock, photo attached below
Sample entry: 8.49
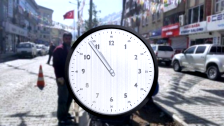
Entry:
10.54
